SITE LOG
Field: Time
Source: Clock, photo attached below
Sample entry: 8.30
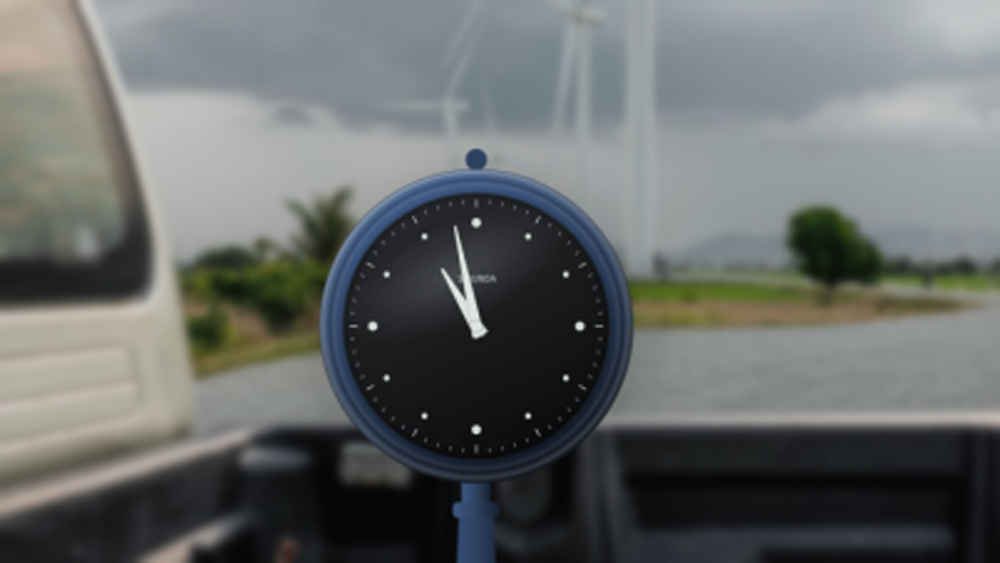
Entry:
10.58
